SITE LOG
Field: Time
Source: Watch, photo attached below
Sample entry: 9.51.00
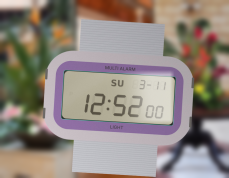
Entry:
12.52.00
